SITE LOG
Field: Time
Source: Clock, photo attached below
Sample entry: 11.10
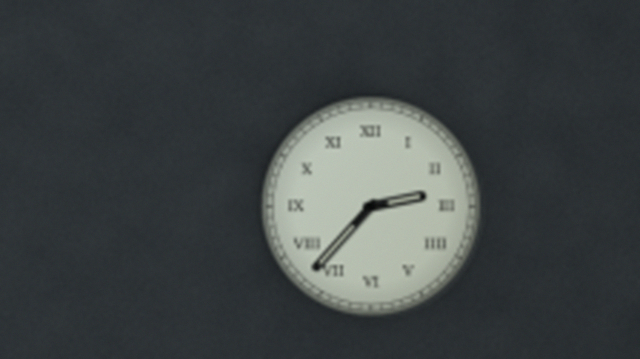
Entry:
2.37
